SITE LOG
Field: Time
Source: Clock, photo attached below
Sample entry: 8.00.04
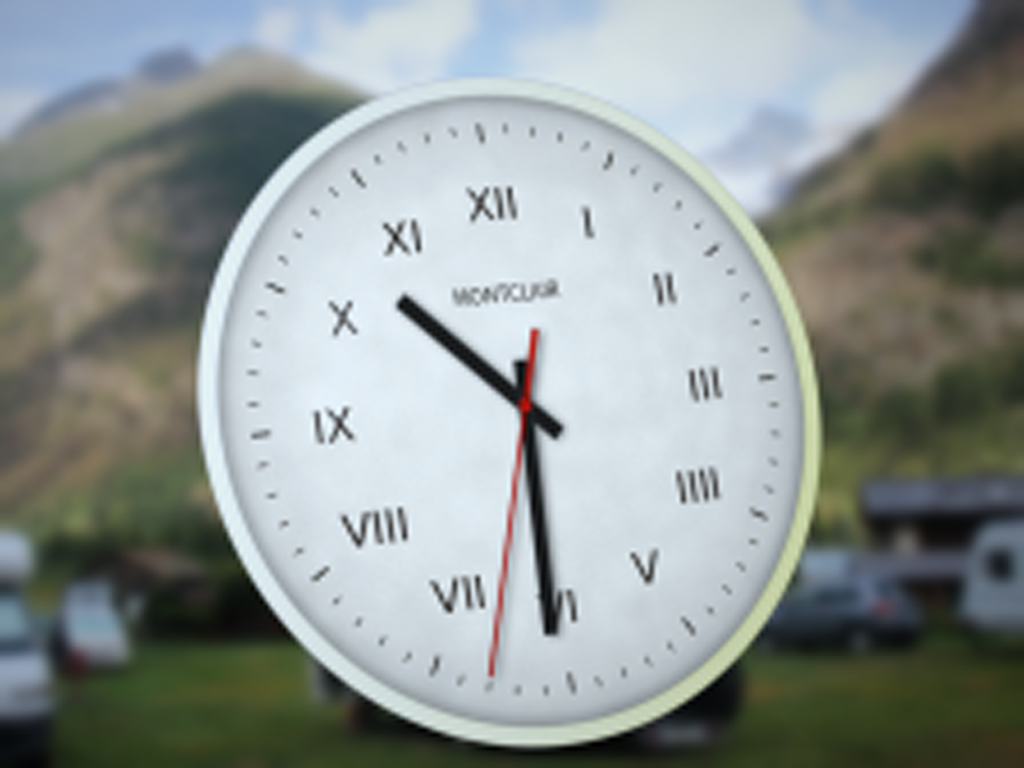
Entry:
10.30.33
